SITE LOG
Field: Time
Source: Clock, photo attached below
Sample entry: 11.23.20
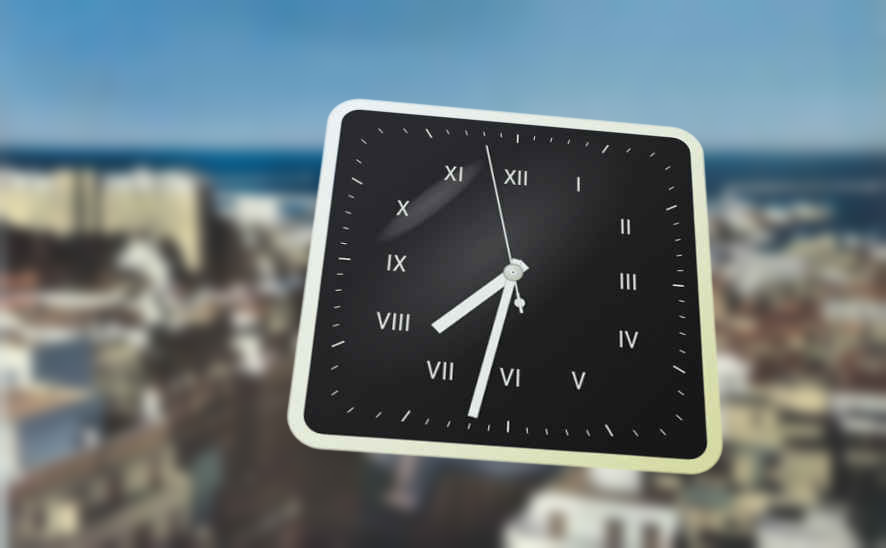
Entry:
7.31.58
